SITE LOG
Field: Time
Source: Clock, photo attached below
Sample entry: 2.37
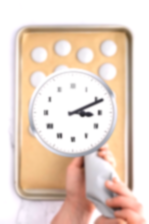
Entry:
3.11
